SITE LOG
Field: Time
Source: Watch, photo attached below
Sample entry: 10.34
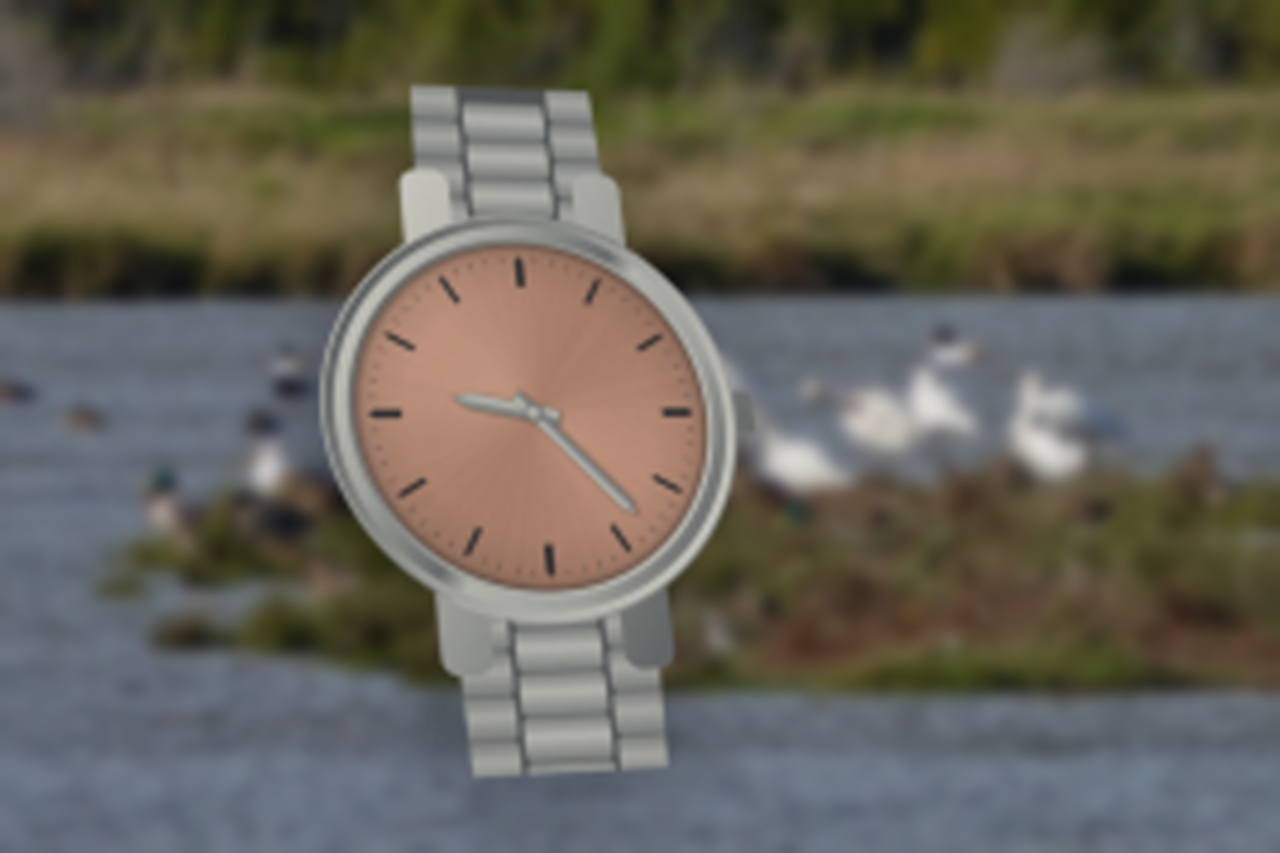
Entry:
9.23
